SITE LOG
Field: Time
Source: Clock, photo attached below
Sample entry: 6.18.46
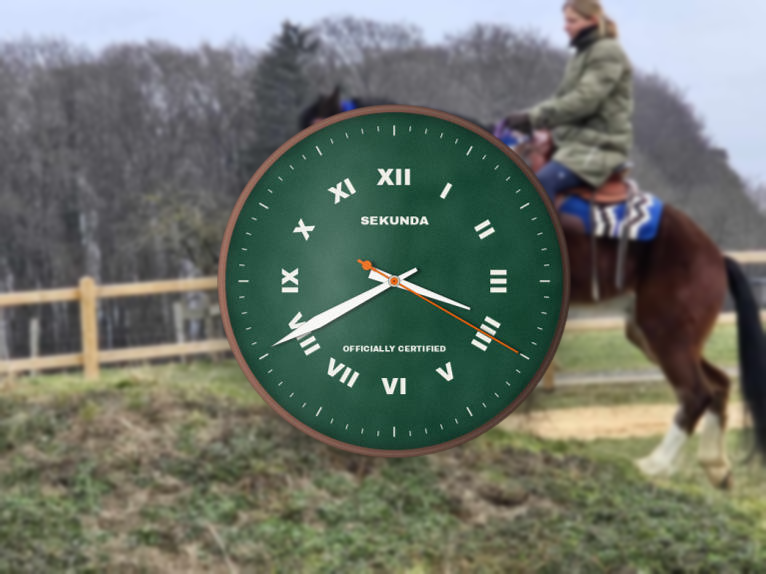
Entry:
3.40.20
